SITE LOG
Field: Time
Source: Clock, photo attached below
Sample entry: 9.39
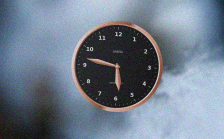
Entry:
5.47
